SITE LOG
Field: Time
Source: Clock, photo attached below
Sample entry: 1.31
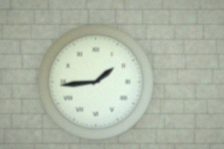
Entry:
1.44
